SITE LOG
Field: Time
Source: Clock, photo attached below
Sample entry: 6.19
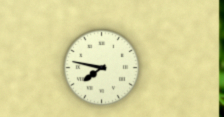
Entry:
7.47
